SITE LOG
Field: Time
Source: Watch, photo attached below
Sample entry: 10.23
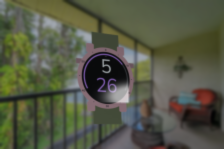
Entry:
5.26
